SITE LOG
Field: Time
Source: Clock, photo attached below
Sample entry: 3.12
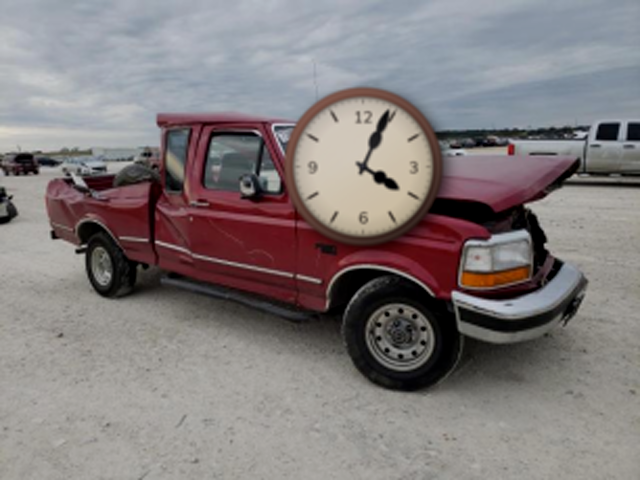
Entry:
4.04
